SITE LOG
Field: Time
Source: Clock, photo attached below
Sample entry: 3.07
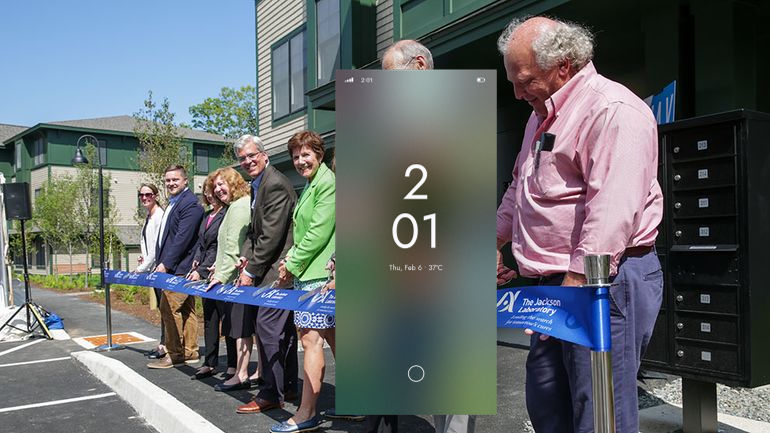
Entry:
2.01
